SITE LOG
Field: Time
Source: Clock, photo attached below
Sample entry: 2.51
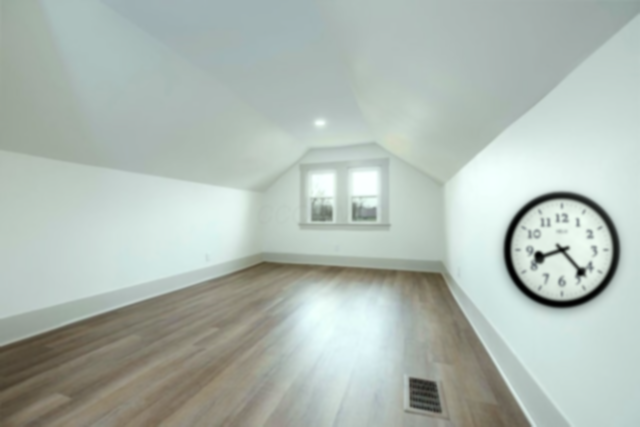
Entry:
8.23
